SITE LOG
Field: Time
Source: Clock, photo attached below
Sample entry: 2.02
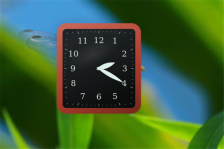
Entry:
2.20
